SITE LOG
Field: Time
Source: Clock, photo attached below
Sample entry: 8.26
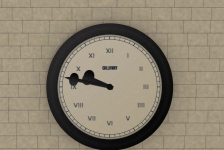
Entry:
9.47
